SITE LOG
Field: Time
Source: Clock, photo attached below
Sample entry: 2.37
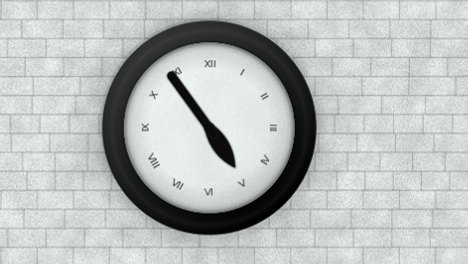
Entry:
4.54
